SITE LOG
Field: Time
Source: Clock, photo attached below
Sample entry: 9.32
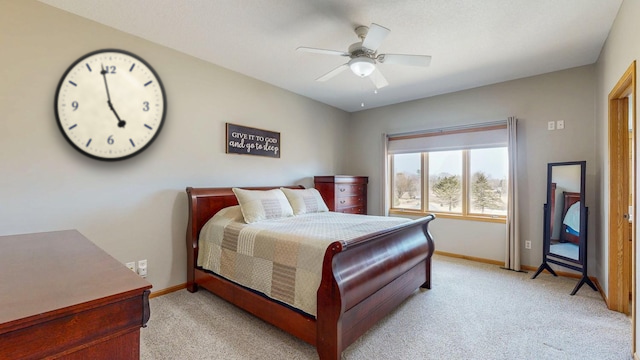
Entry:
4.58
